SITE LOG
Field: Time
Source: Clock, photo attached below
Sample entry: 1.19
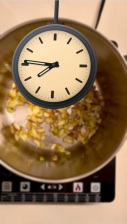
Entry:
7.46
